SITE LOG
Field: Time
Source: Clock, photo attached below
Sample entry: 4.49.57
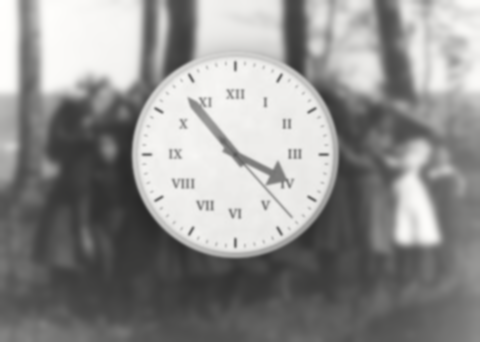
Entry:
3.53.23
